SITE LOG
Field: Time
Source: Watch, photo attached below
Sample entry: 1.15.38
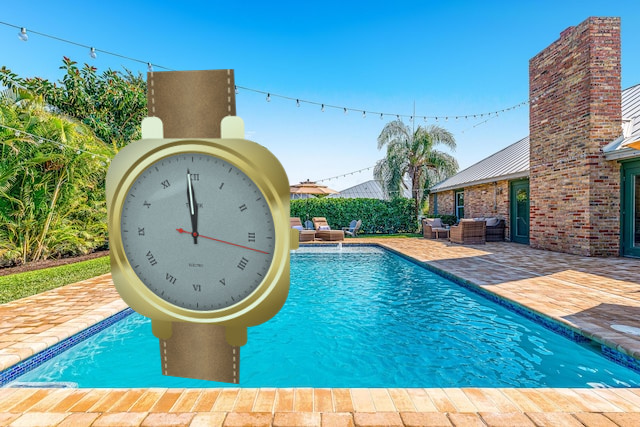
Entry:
11.59.17
